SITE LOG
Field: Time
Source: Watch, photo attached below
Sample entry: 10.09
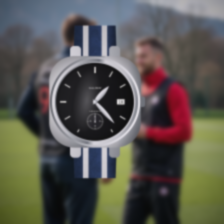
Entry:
1.23
